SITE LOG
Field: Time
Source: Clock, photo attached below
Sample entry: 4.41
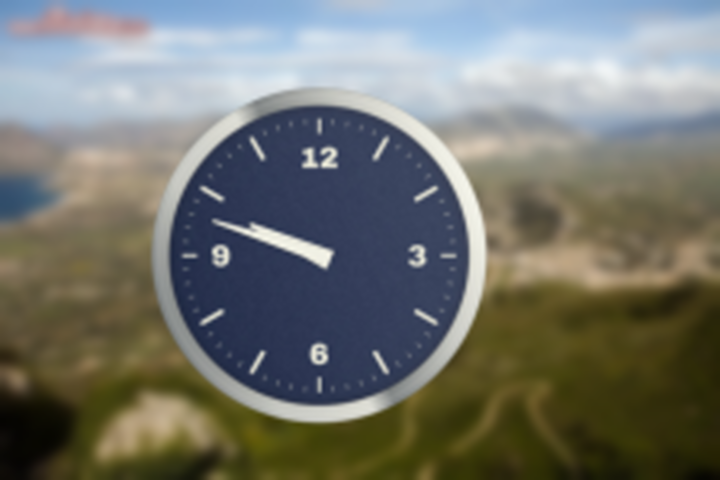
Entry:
9.48
